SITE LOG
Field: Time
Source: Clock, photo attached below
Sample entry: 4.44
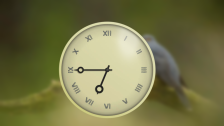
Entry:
6.45
